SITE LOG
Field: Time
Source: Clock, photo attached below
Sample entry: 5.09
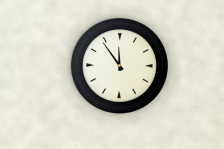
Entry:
11.54
